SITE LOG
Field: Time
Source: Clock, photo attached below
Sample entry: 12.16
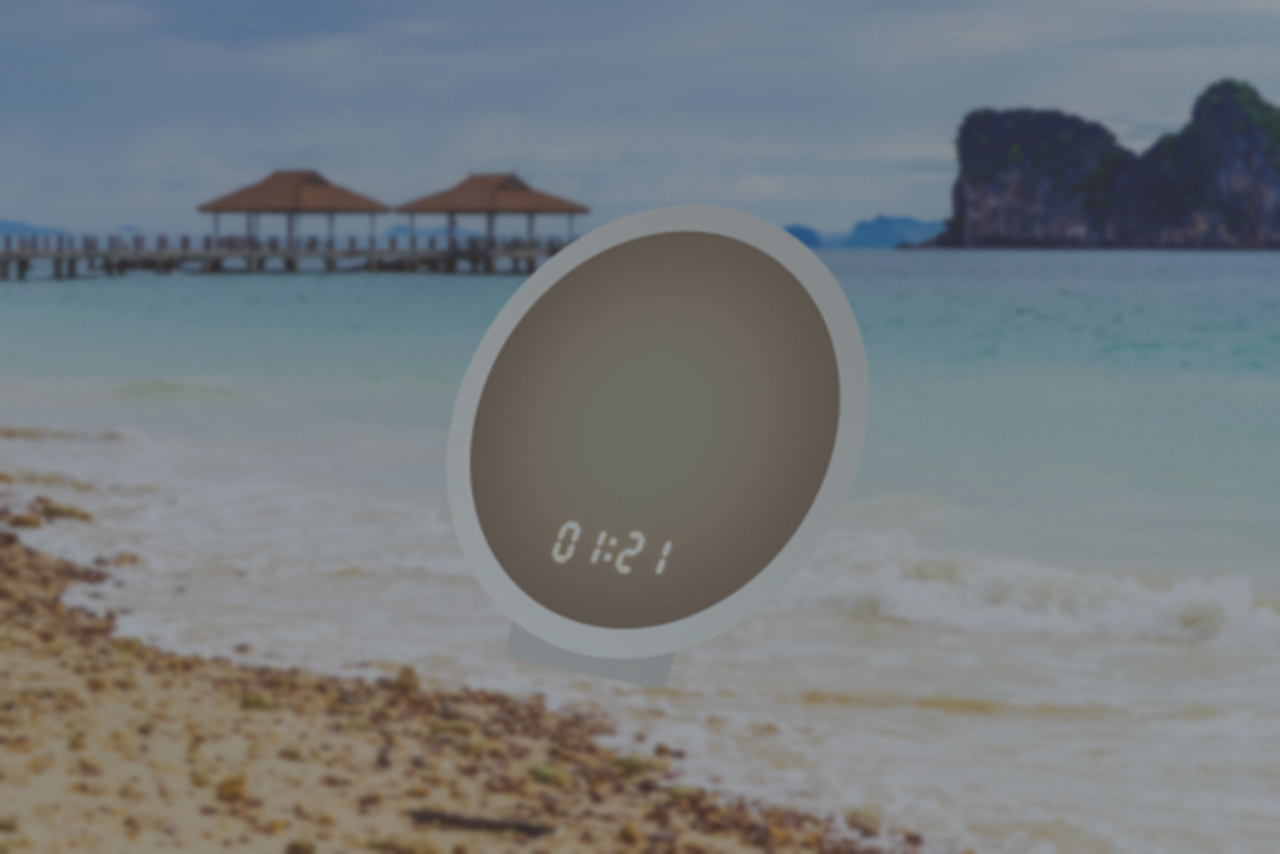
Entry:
1.21
